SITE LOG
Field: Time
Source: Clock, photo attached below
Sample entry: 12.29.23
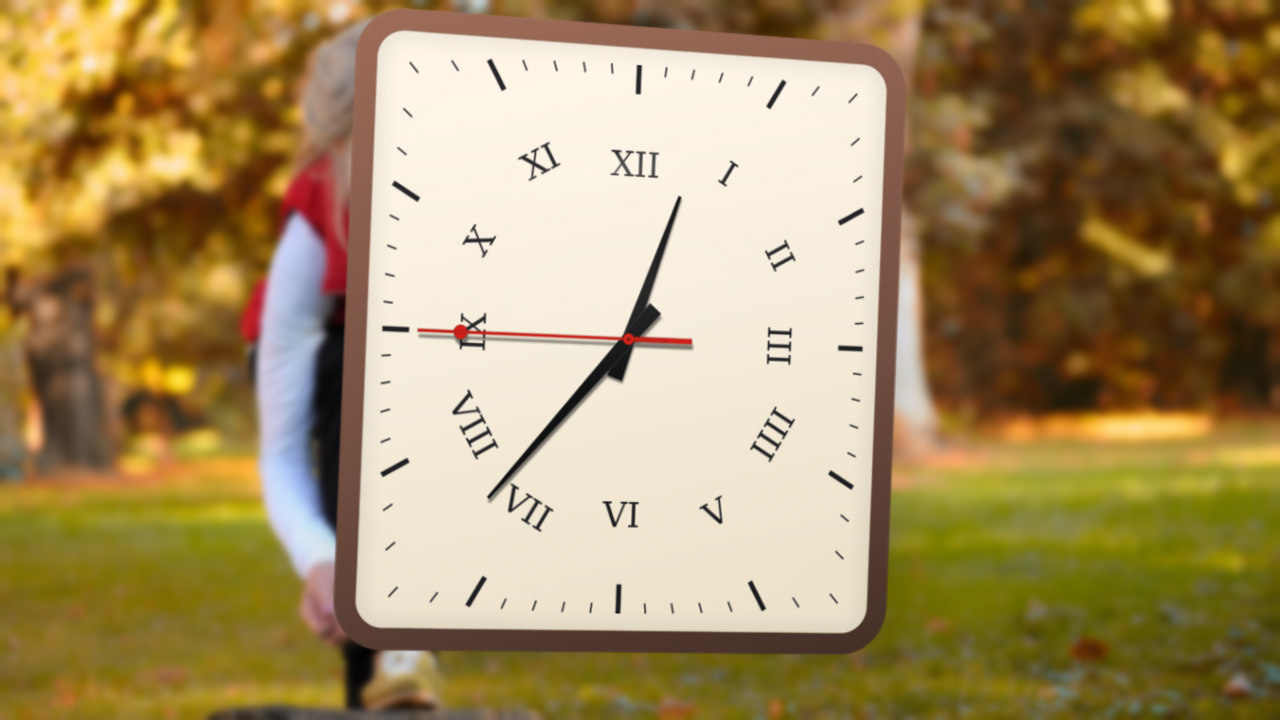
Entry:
12.36.45
